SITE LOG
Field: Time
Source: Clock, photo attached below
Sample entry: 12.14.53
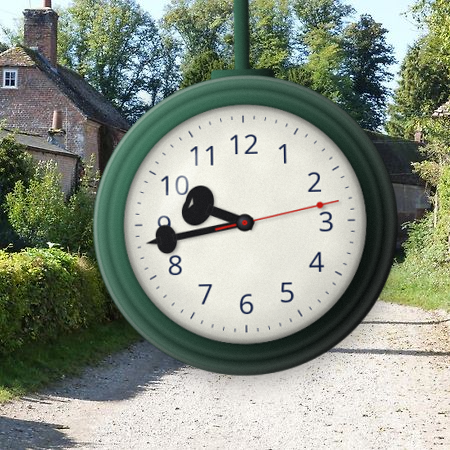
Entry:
9.43.13
